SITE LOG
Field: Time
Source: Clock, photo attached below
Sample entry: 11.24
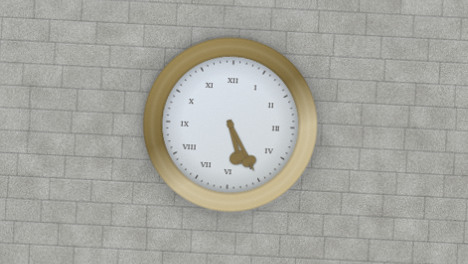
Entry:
5.25
